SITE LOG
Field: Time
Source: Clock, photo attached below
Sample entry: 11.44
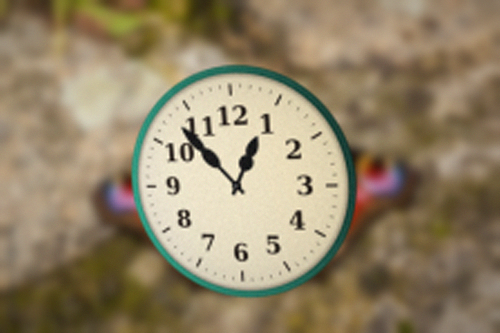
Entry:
12.53
